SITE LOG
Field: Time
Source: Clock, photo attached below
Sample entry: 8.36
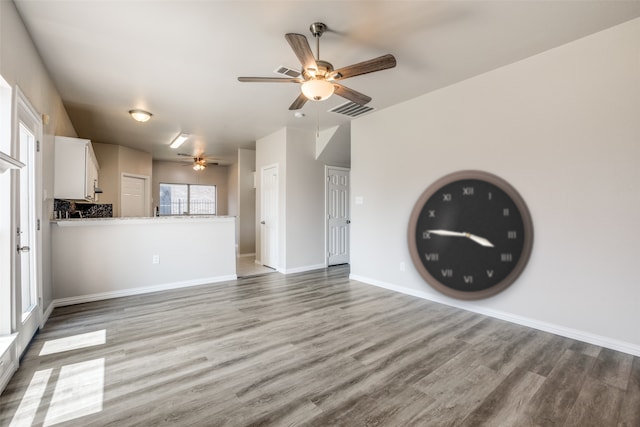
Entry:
3.46
